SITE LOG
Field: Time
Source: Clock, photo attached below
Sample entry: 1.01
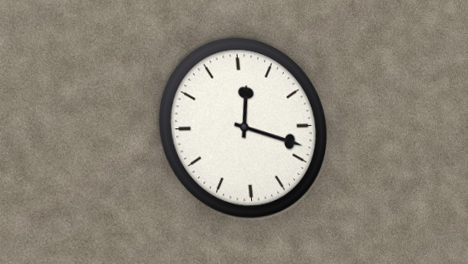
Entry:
12.18
